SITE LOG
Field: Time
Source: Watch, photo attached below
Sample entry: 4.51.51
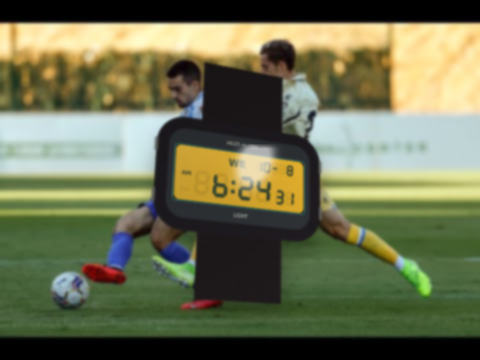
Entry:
6.24.31
